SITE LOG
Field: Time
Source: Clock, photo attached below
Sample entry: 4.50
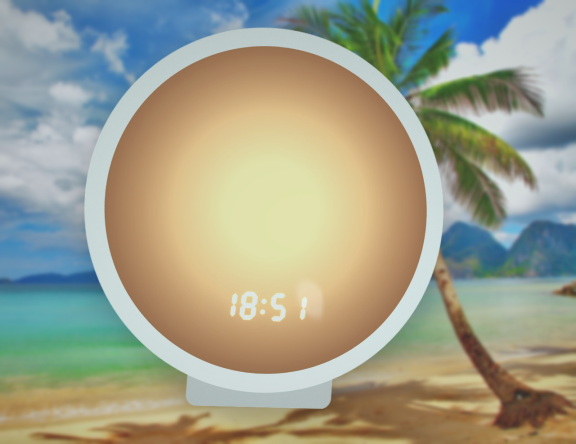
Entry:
18.51
